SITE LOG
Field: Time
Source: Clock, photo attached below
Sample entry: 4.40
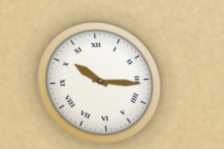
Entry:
10.16
